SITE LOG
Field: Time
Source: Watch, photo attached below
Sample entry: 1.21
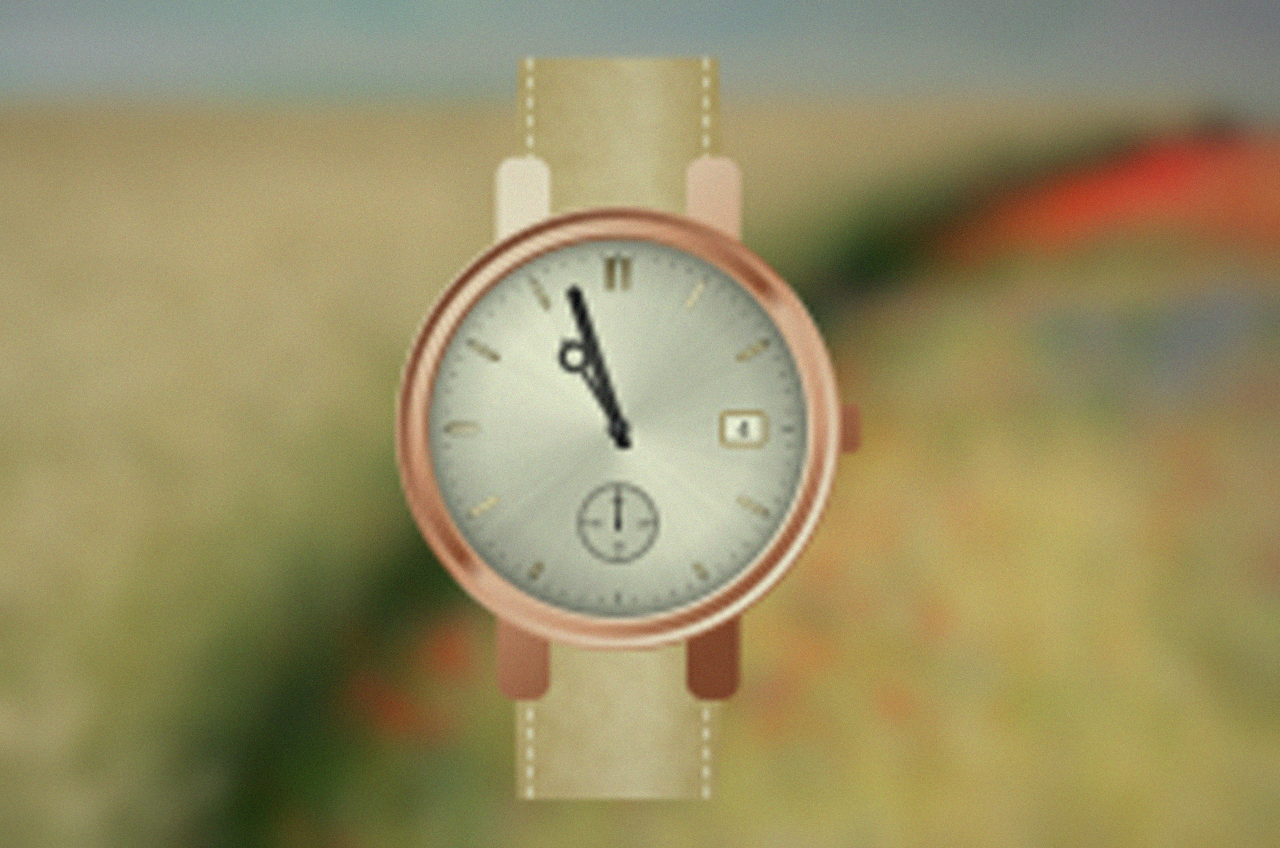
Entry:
10.57
